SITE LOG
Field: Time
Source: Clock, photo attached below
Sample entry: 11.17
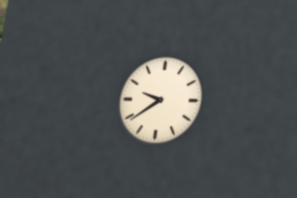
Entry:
9.39
